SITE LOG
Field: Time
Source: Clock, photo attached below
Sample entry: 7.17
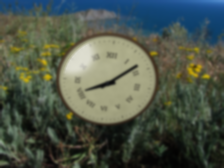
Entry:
8.08
